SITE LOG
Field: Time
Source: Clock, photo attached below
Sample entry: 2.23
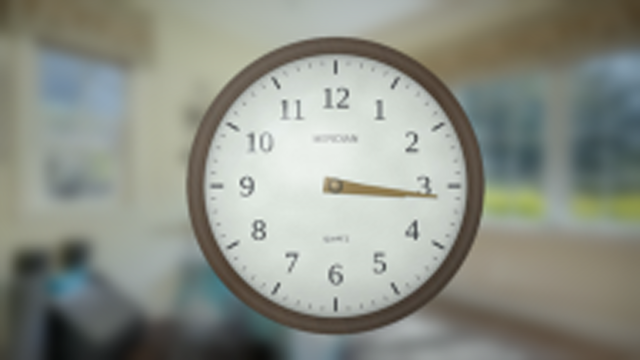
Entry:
3.16
